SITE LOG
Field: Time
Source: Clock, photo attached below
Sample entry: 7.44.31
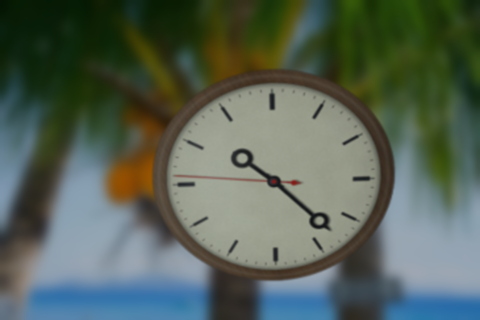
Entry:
10.22.46
